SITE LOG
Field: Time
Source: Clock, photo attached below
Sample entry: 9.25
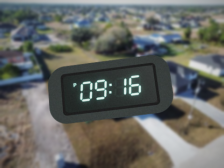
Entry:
9.16
